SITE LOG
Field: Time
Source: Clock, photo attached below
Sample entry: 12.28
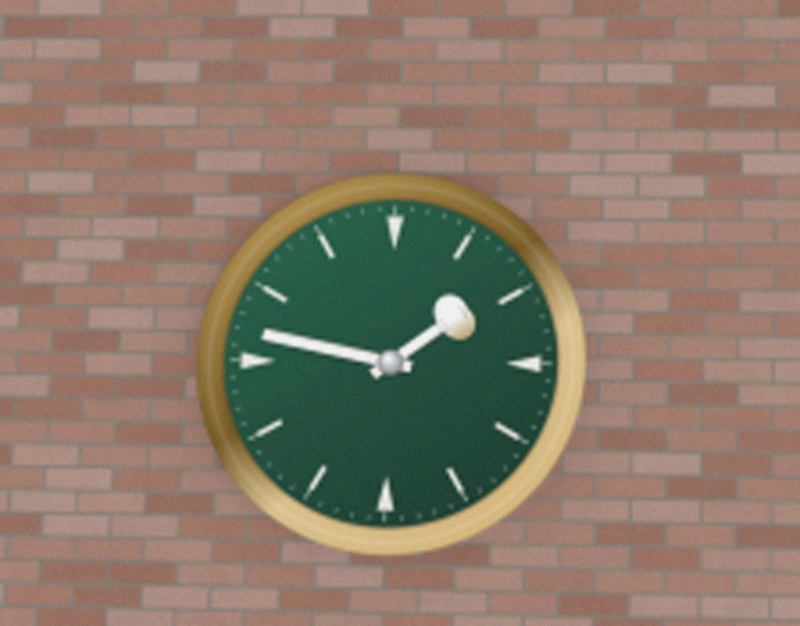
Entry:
1.47
